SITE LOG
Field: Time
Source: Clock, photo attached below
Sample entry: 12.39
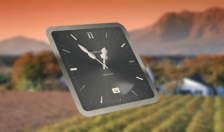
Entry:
12.54
